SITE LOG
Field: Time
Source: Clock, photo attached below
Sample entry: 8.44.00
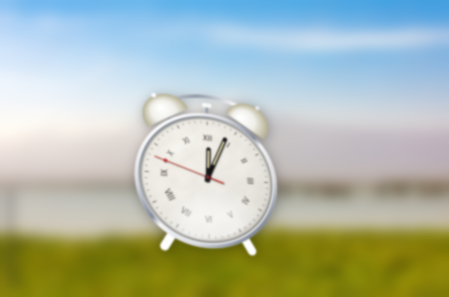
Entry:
12.03.48
